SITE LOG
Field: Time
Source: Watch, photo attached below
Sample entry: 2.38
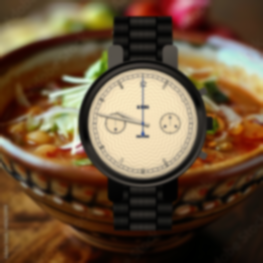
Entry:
9.47
